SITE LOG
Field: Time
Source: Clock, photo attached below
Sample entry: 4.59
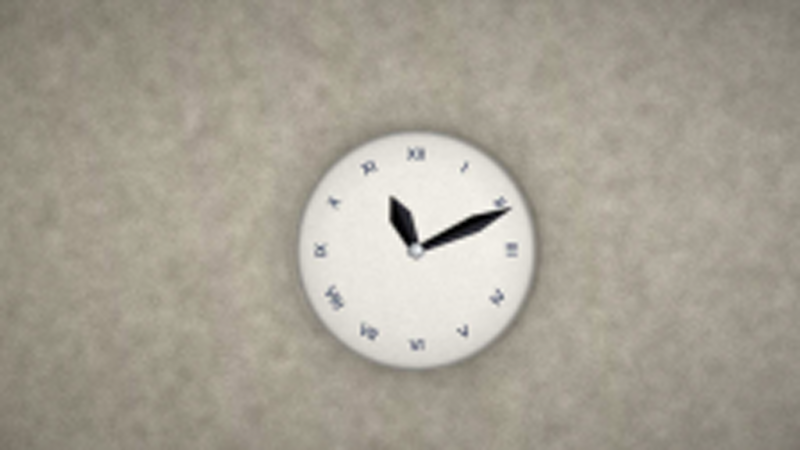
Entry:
11.11
